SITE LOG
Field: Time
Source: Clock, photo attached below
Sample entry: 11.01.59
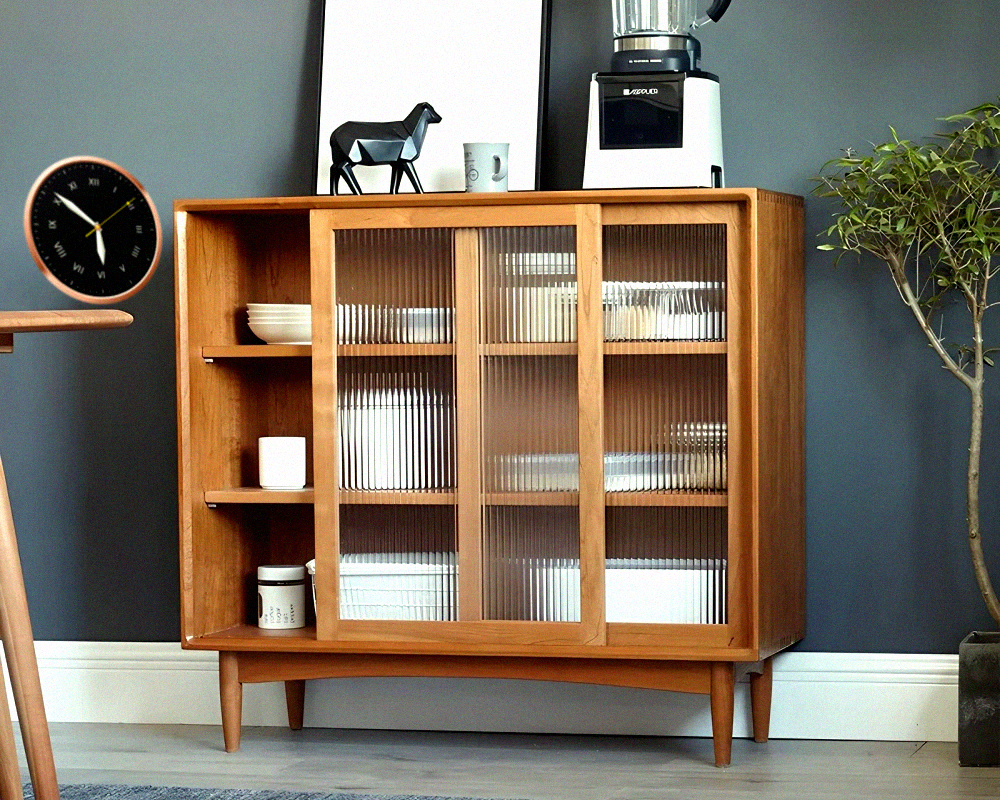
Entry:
5.51.09
